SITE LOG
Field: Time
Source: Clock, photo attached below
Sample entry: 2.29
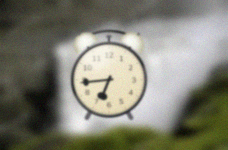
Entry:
6.44
